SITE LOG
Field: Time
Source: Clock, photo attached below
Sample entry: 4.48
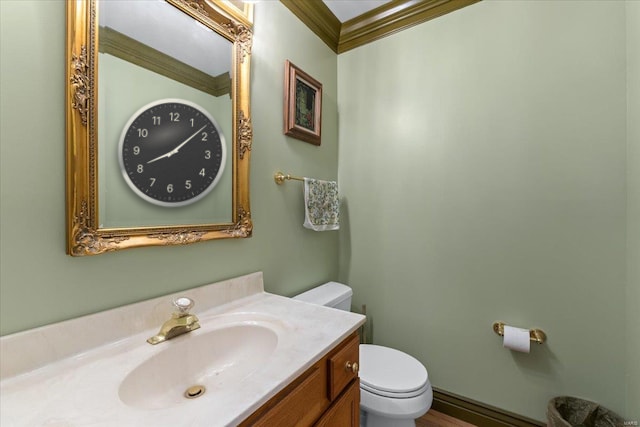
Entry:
8.08
